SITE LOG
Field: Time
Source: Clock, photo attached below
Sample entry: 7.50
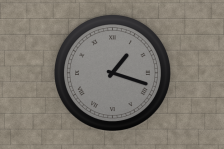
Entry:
1.18
